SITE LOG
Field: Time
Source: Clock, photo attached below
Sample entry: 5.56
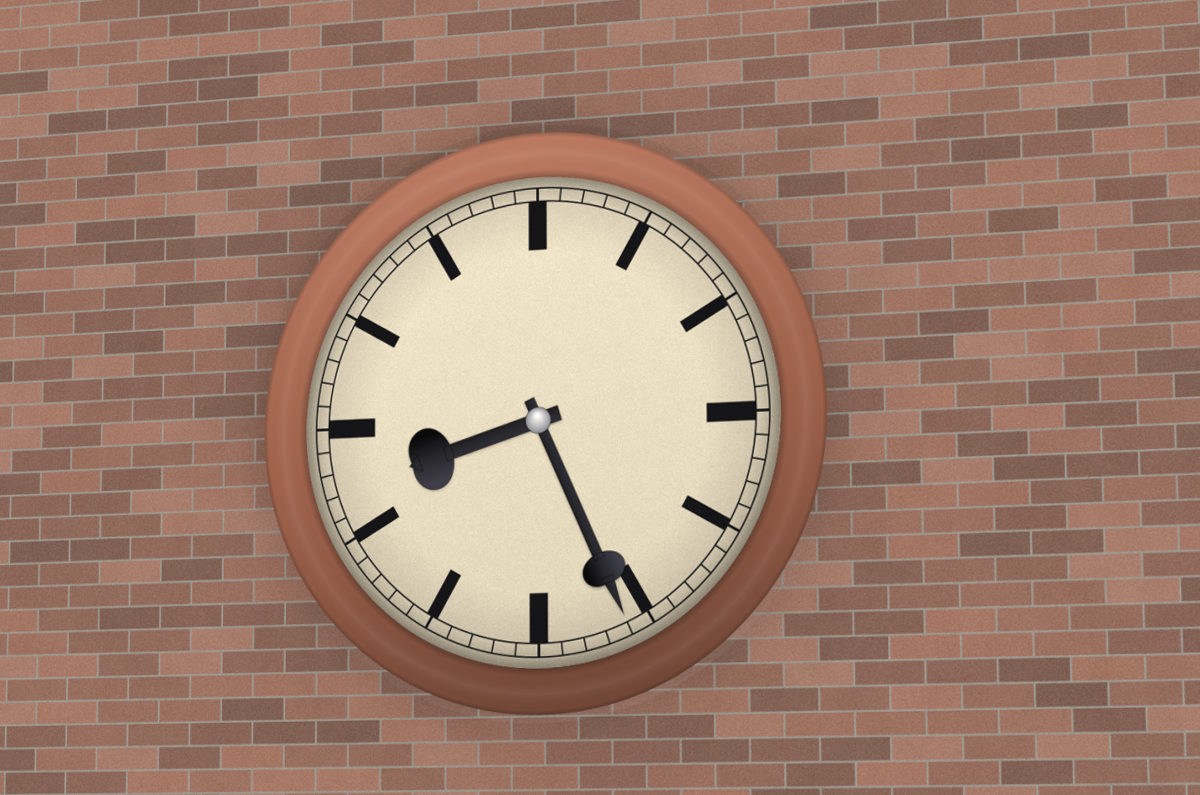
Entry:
8.26
